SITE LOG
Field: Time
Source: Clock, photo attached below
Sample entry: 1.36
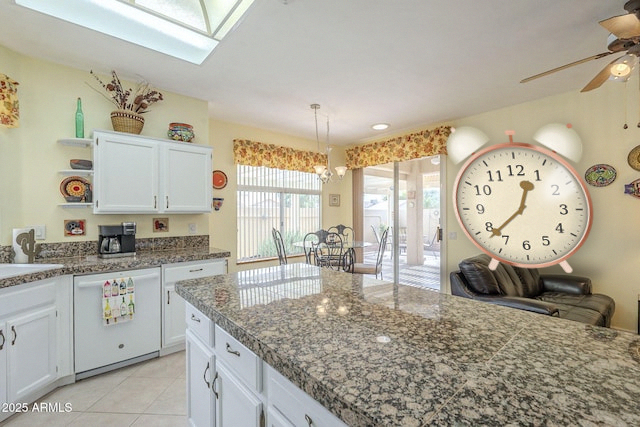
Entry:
12.38
